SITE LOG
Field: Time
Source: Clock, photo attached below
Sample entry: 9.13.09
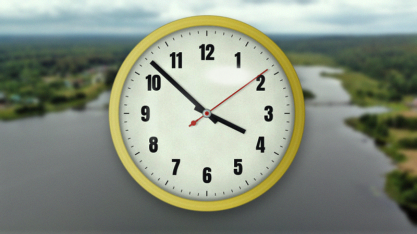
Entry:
3.52.09
